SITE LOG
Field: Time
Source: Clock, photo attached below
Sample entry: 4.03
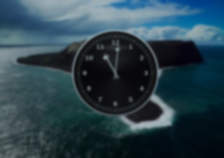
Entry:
11.01
